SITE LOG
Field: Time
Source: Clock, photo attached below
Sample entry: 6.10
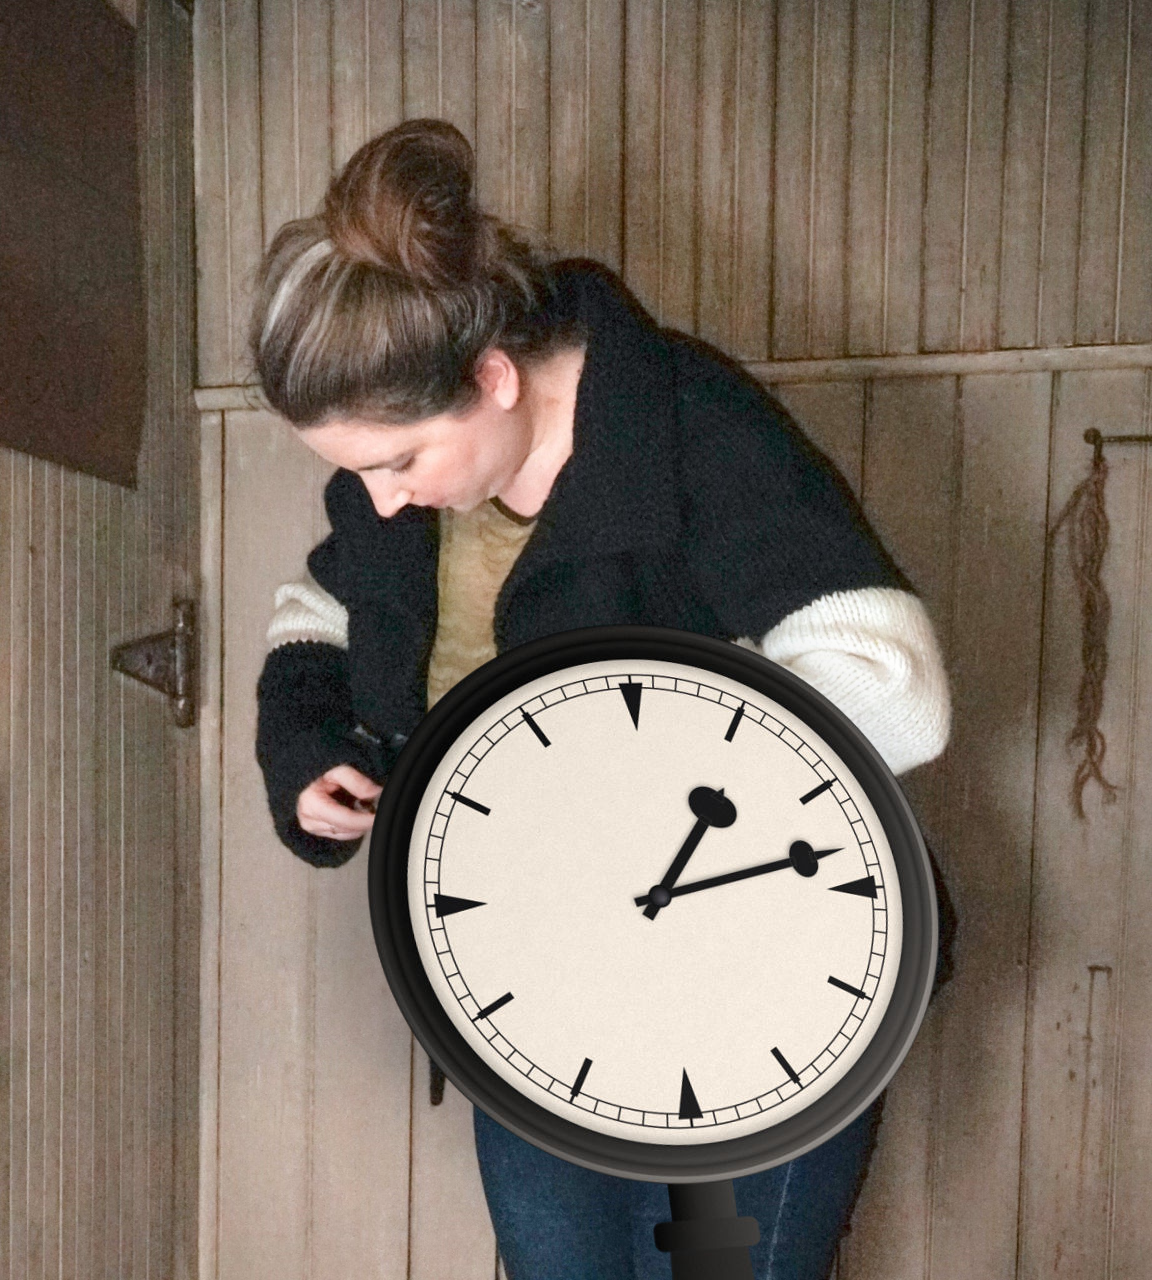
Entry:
1.13
